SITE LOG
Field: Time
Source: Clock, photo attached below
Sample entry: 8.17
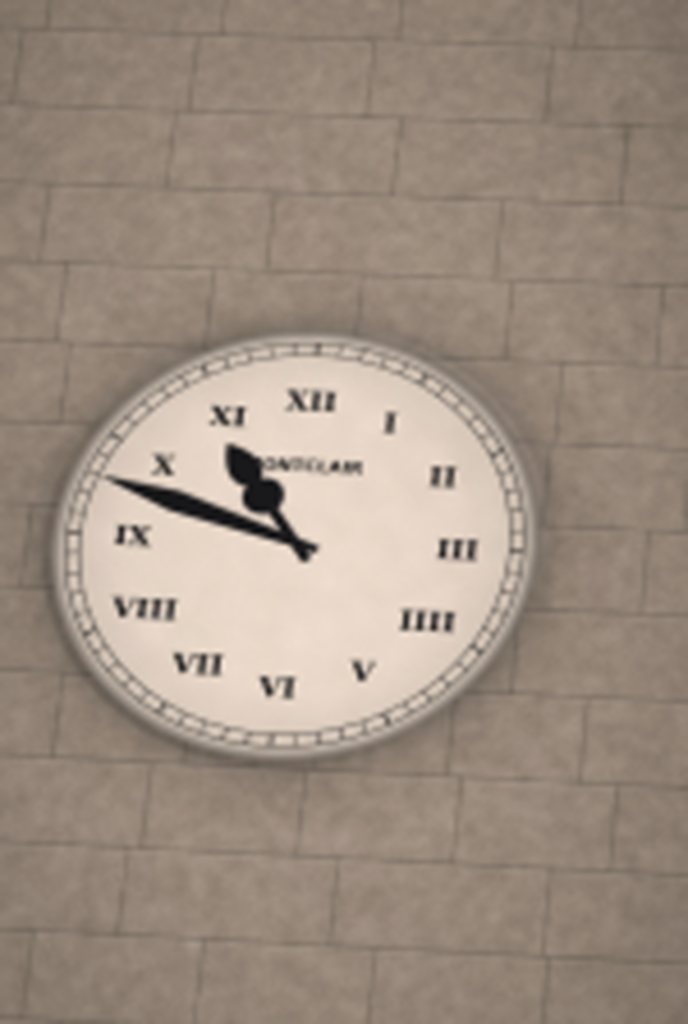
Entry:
10.48
